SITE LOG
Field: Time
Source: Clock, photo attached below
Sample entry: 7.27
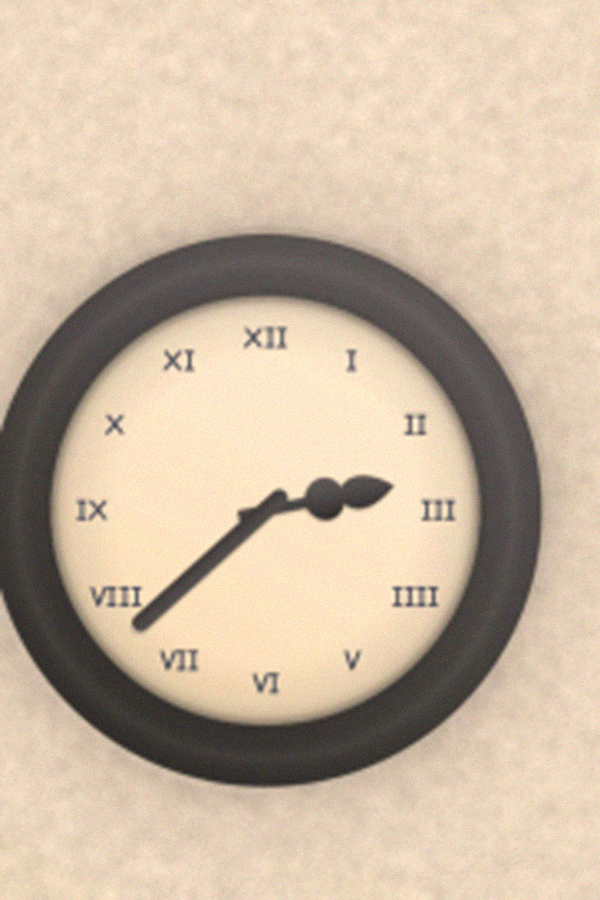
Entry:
2.38
